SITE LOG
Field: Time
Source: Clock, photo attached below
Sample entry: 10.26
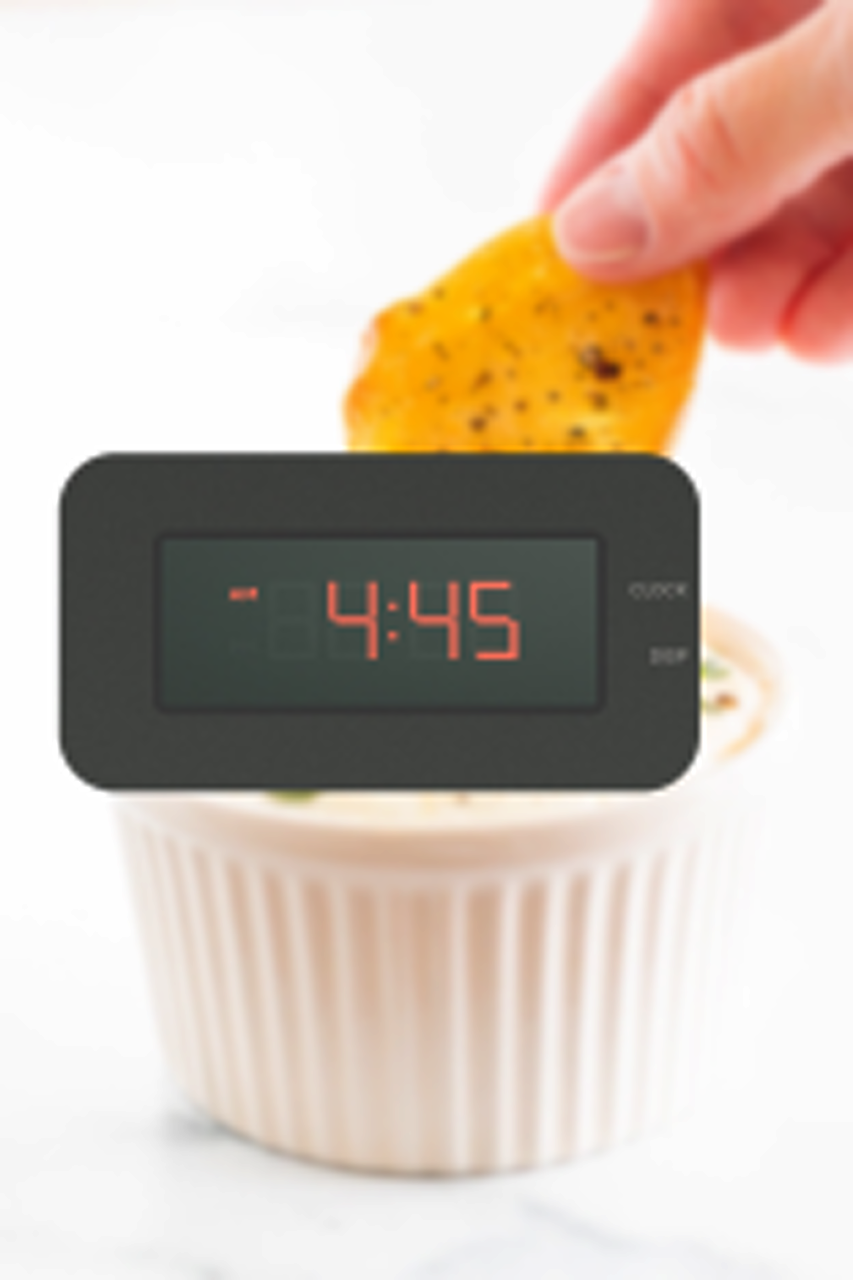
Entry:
4.45
